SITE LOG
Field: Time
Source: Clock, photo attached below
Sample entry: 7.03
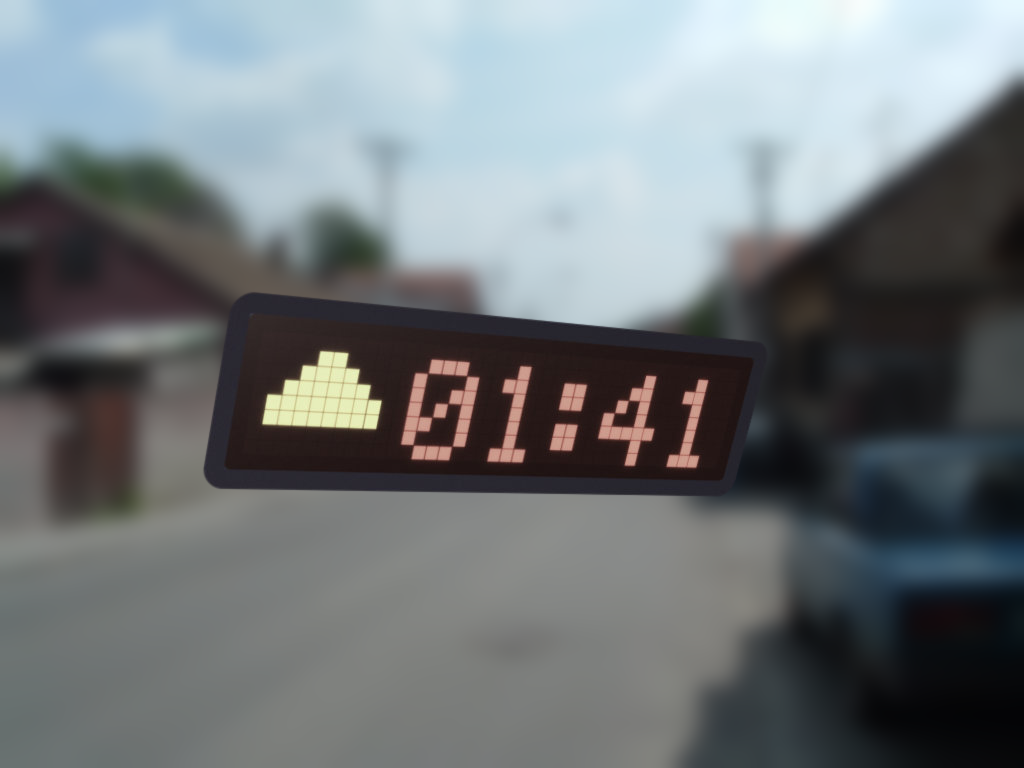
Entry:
1.41
